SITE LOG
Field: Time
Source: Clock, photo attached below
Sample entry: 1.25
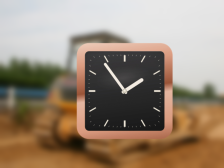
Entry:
1.54
